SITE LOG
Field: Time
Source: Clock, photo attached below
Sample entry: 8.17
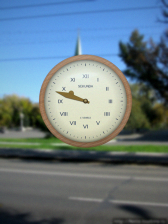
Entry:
9.48
